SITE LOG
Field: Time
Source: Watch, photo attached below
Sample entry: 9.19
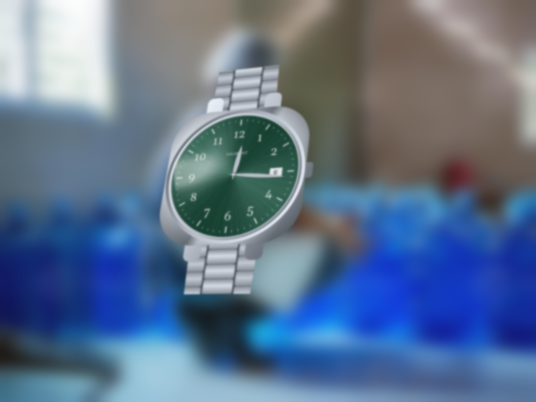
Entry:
12.16
